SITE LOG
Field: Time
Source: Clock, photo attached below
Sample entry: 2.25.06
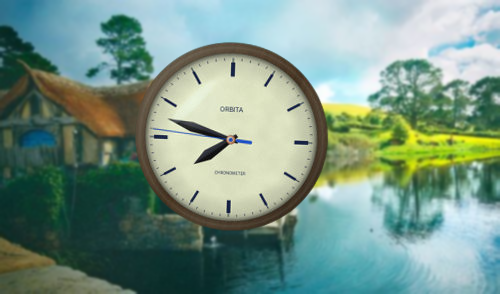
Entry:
7.47.46
